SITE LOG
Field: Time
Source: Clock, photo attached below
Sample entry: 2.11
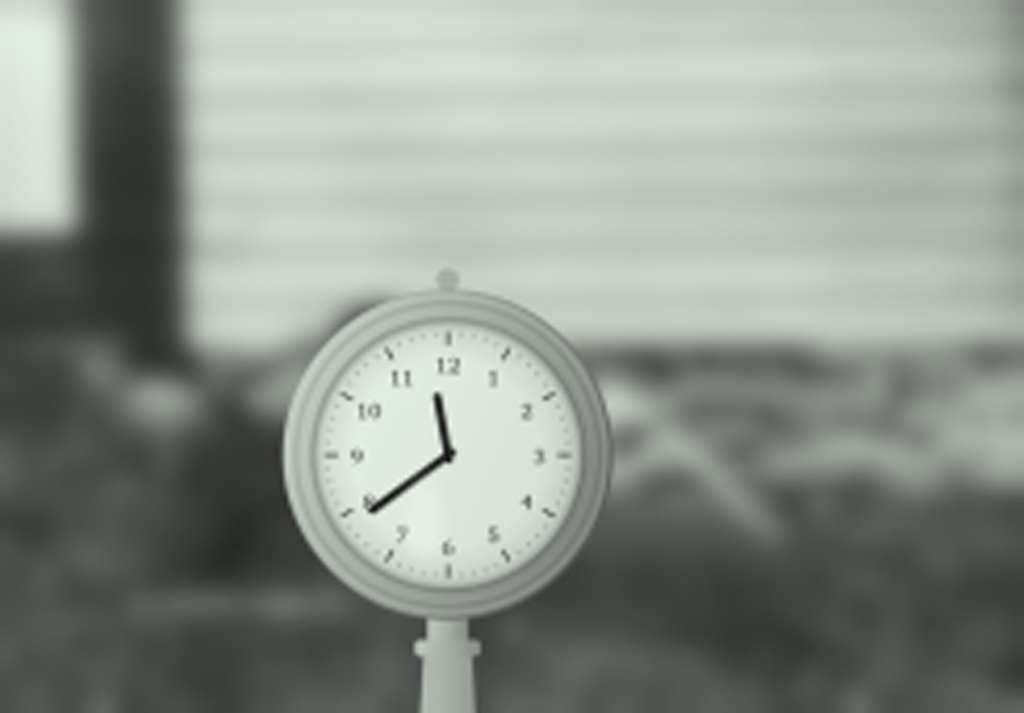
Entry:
11.39
